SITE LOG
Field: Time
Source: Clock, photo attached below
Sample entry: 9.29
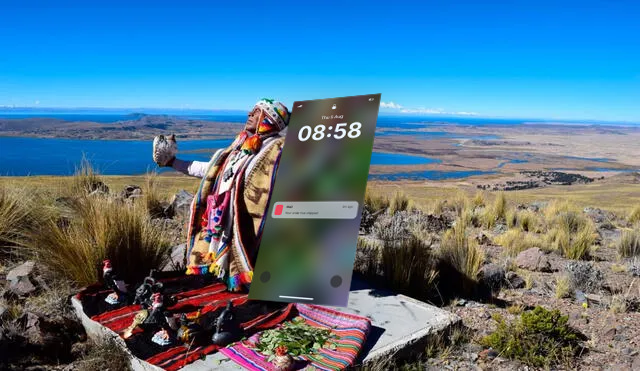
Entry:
8.58
